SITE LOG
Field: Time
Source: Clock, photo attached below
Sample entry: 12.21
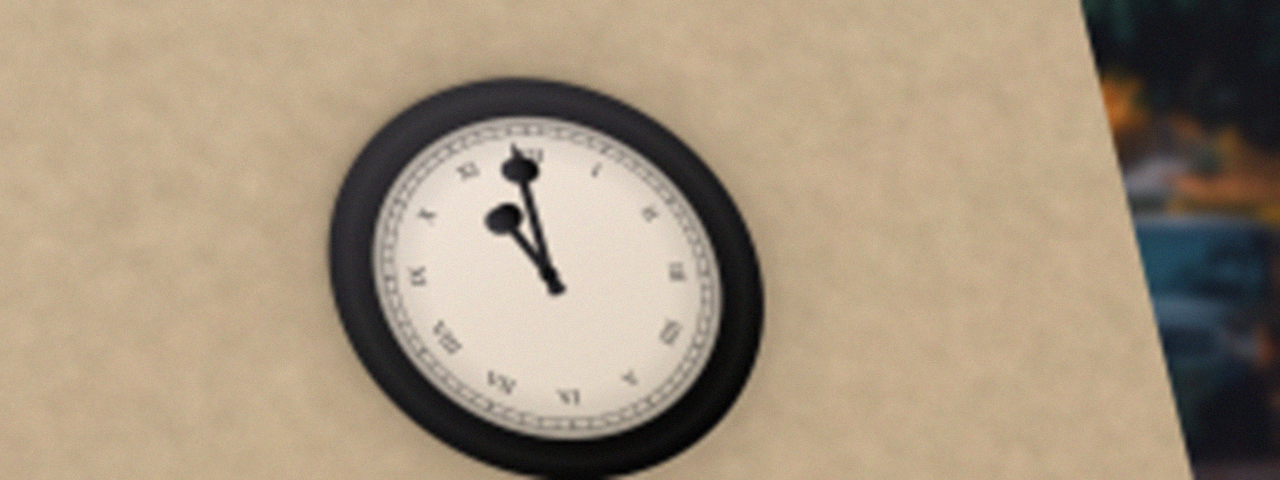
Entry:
10.59
